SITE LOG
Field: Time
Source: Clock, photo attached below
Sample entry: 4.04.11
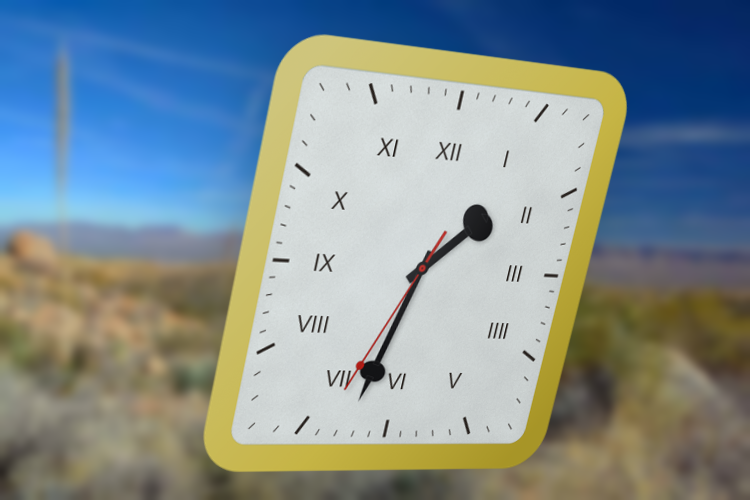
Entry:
1.32.34
